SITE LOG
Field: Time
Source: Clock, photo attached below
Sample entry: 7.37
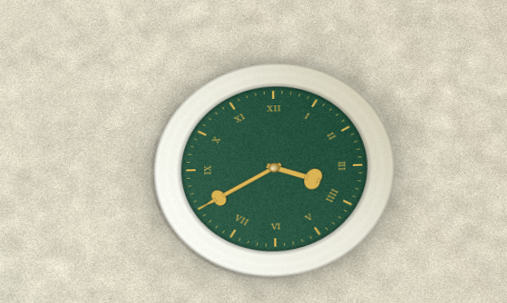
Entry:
3.40
